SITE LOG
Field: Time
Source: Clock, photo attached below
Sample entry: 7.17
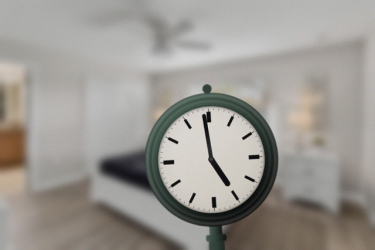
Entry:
4.59
